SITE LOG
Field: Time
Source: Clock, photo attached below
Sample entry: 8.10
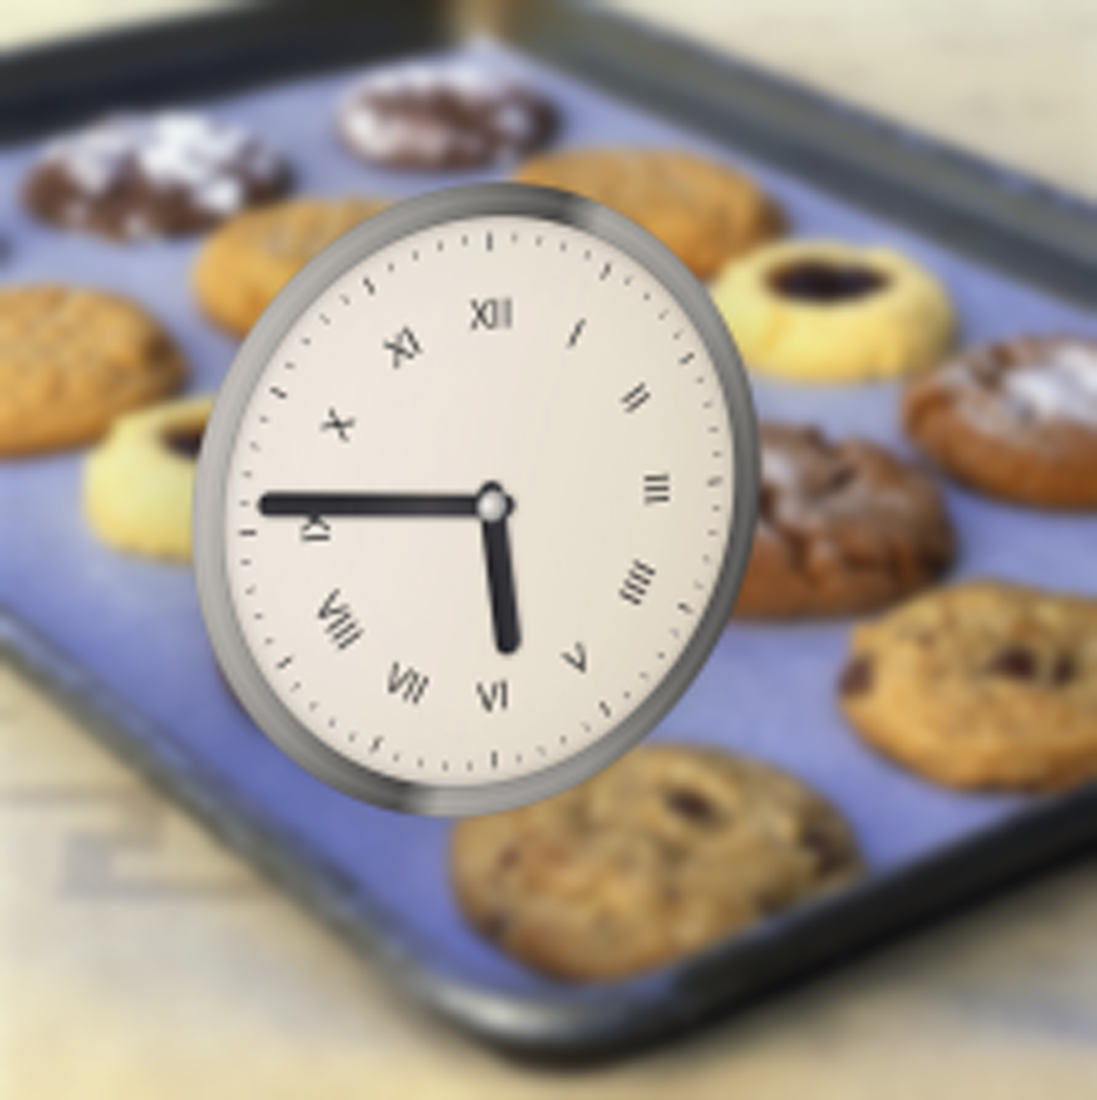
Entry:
5.46
